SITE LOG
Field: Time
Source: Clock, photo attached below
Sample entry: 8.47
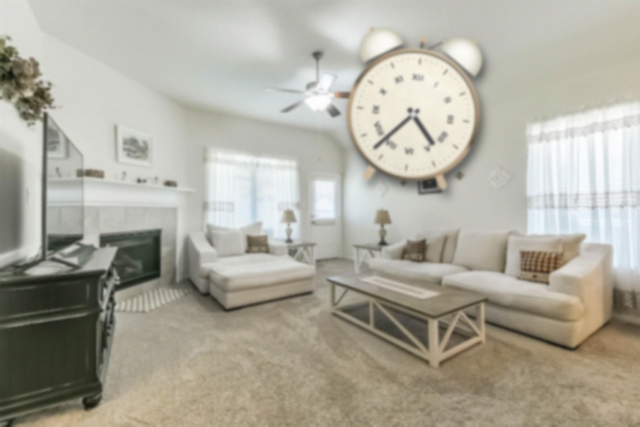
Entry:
4.37
